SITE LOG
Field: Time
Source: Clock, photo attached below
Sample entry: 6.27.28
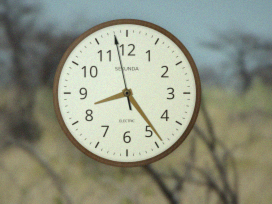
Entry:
8.23.58
